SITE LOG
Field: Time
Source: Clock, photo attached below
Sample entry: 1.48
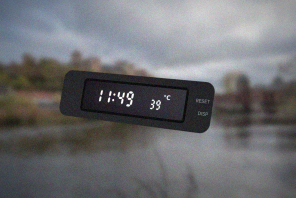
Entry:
11.49
